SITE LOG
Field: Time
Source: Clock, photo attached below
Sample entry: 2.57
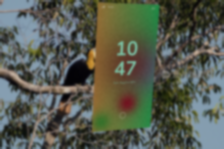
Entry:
10.47
